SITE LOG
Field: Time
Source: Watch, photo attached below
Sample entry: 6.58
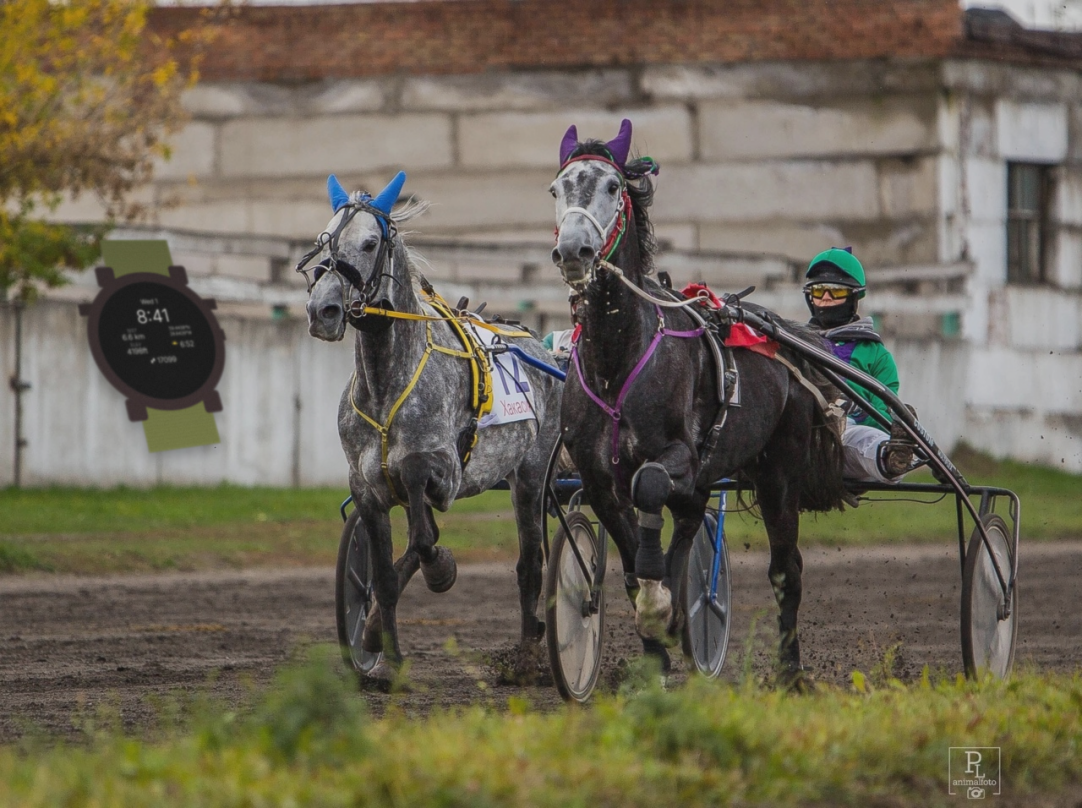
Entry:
8.41
